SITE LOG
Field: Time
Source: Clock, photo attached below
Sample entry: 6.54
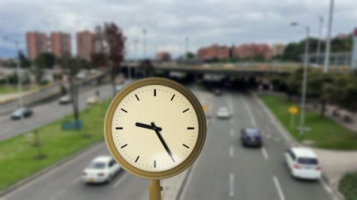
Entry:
9.25
